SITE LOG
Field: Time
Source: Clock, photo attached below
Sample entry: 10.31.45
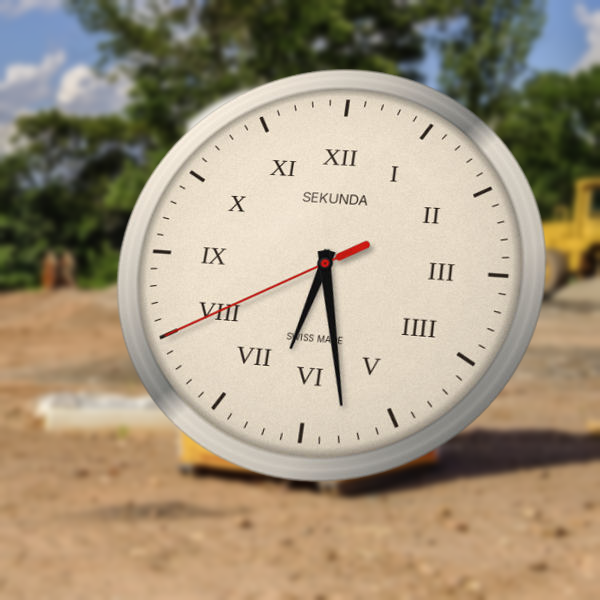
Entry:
6.27.40
